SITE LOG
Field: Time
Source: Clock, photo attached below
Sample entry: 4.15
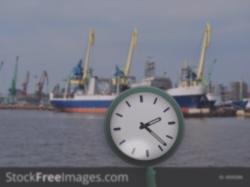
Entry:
2.23
